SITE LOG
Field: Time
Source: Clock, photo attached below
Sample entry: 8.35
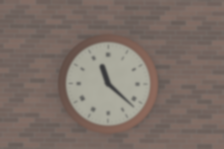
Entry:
11.22
